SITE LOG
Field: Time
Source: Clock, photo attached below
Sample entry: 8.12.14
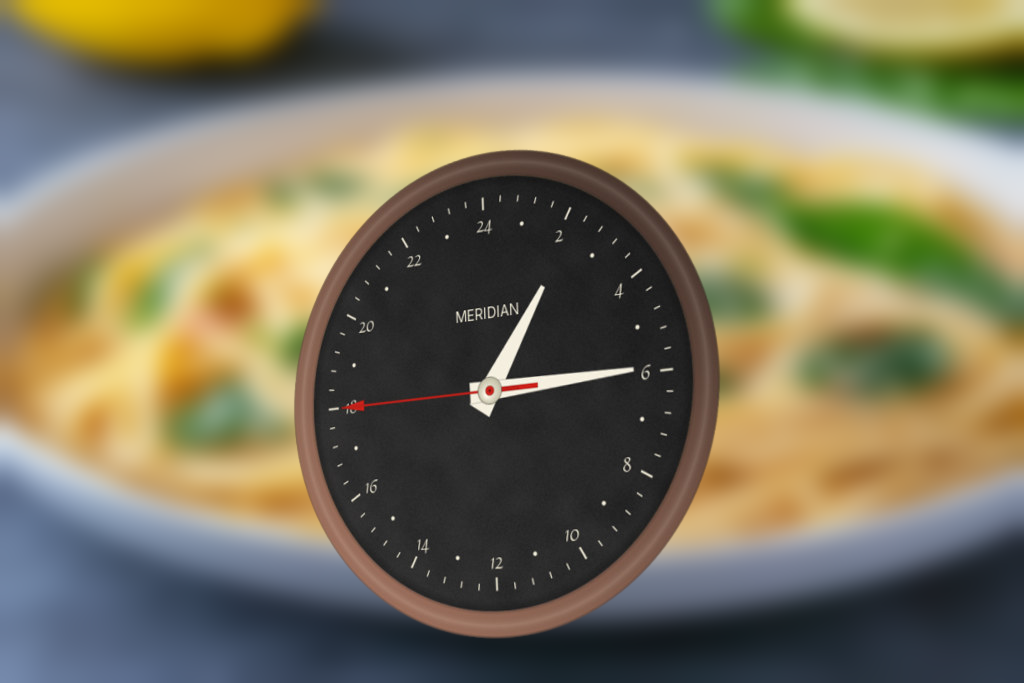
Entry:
2.14.45
